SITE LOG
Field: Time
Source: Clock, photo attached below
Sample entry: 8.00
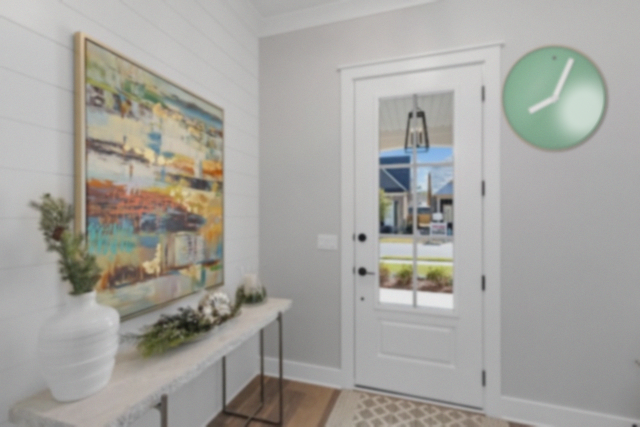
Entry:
8.04
